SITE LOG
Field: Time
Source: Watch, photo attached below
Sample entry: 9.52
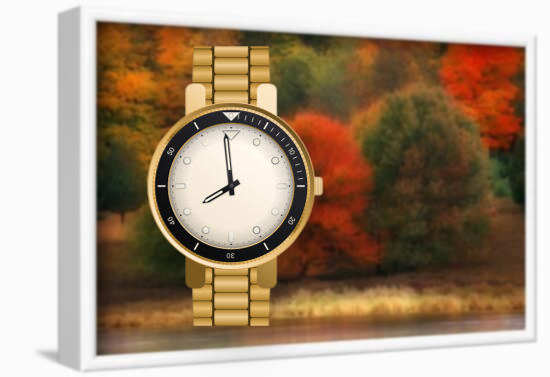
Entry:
7.59
